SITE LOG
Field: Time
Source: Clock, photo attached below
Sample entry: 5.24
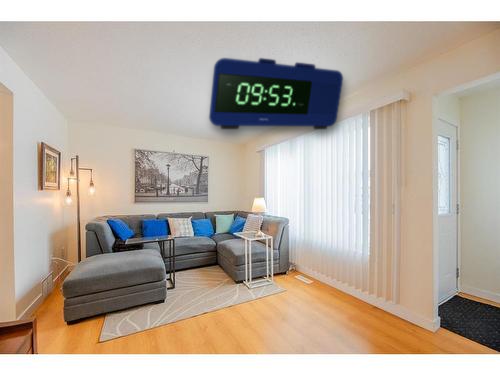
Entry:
9.53
